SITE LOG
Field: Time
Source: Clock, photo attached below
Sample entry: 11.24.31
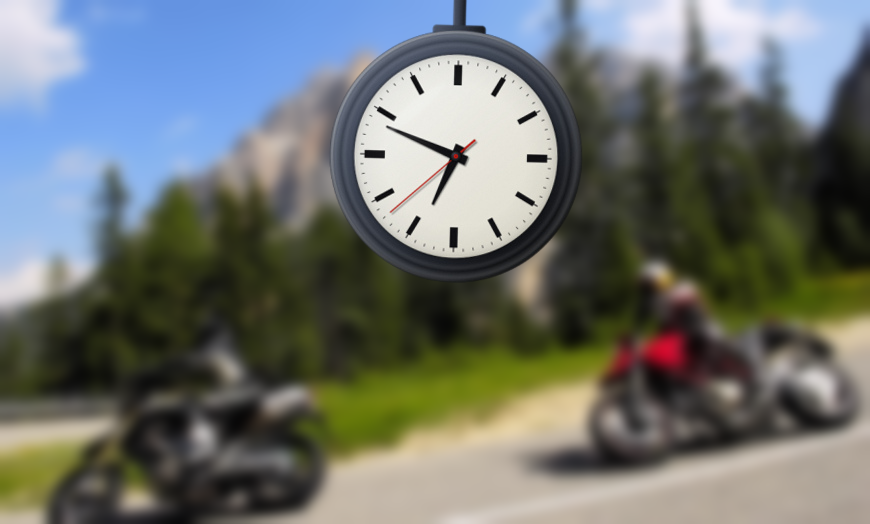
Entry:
6.48.38
